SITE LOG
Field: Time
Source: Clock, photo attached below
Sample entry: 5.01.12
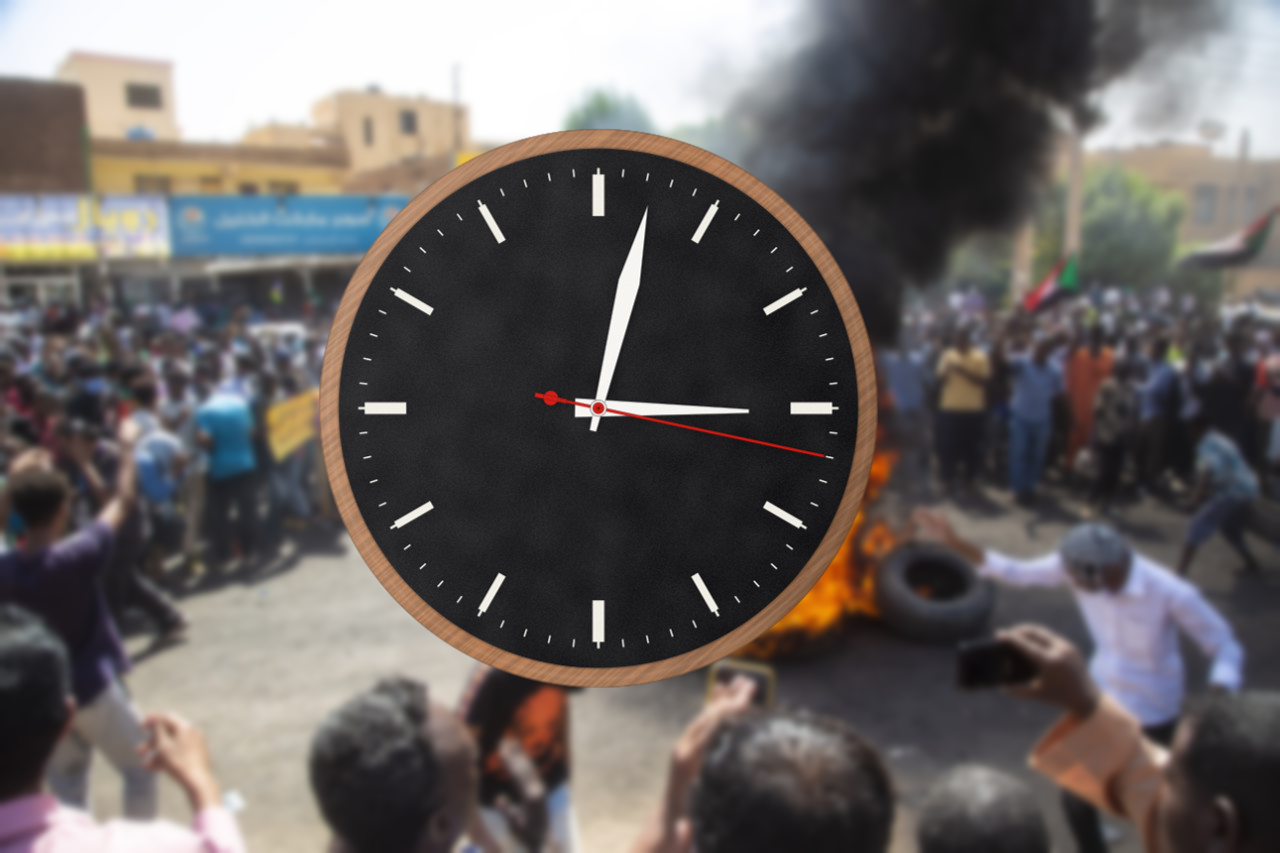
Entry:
3.02.17
